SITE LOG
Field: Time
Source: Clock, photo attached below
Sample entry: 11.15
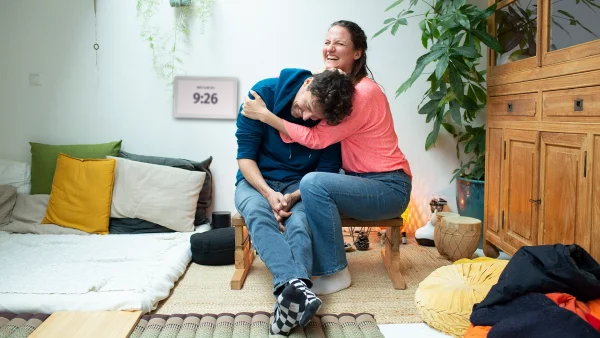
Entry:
9.26
